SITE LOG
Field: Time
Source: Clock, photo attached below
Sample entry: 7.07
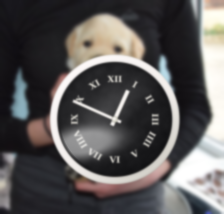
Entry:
12.49
